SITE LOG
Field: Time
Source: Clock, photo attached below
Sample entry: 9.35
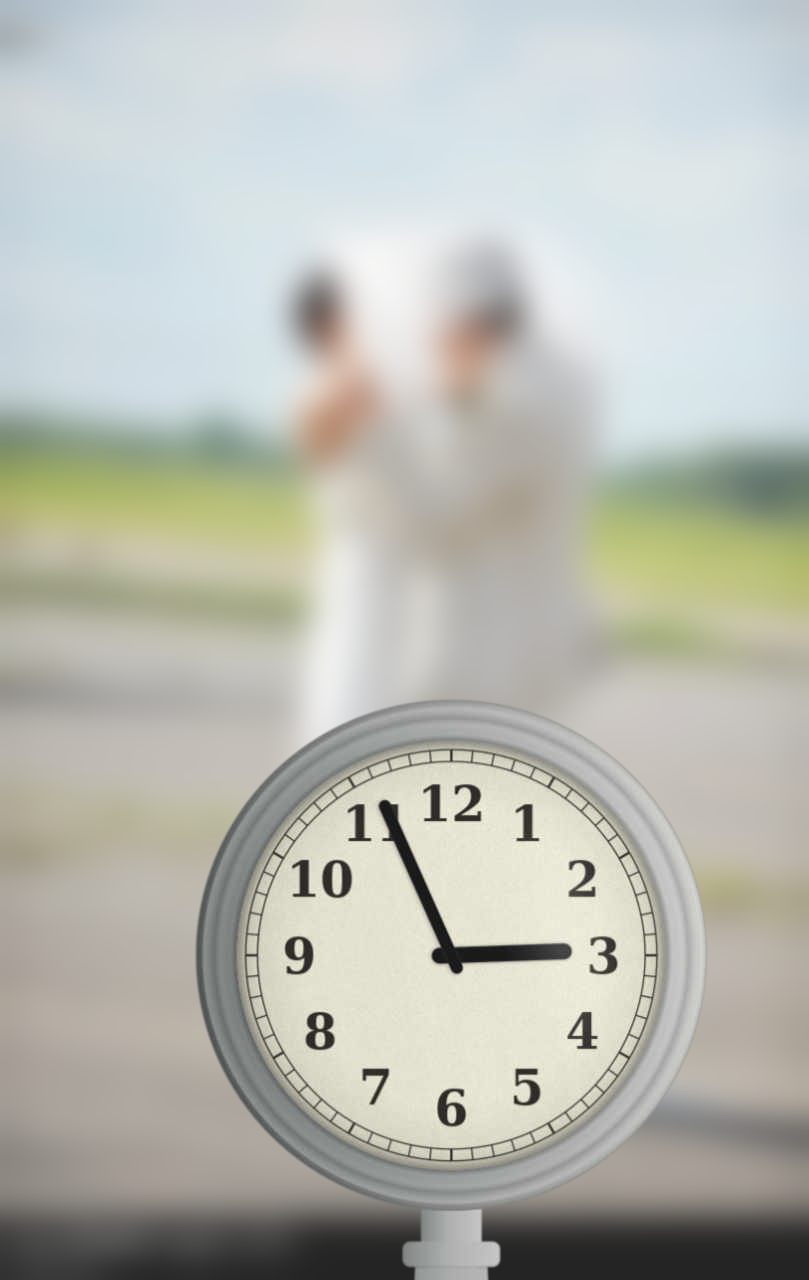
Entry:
2.56
